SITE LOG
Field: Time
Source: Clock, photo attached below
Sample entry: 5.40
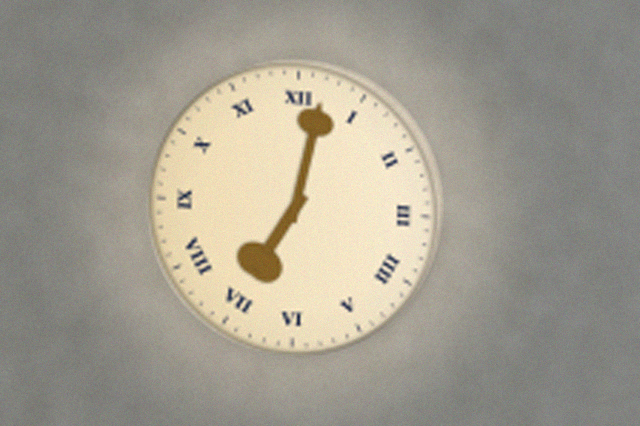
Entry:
7.02
